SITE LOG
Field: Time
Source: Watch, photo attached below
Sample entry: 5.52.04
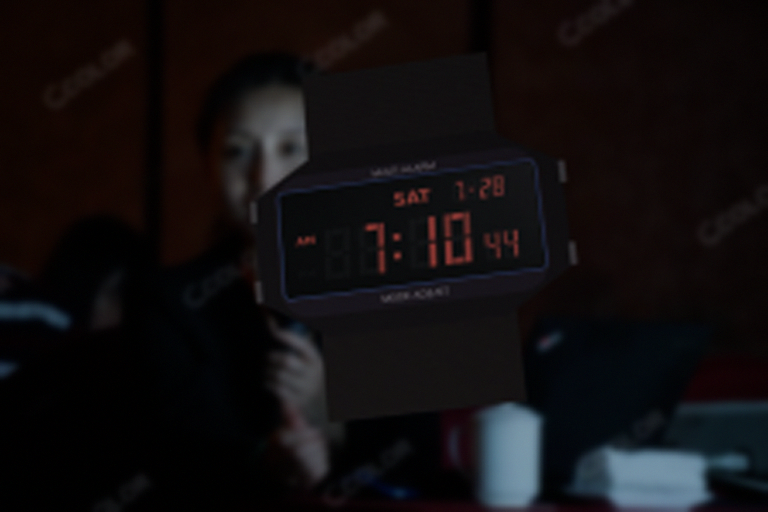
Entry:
7.10.44
